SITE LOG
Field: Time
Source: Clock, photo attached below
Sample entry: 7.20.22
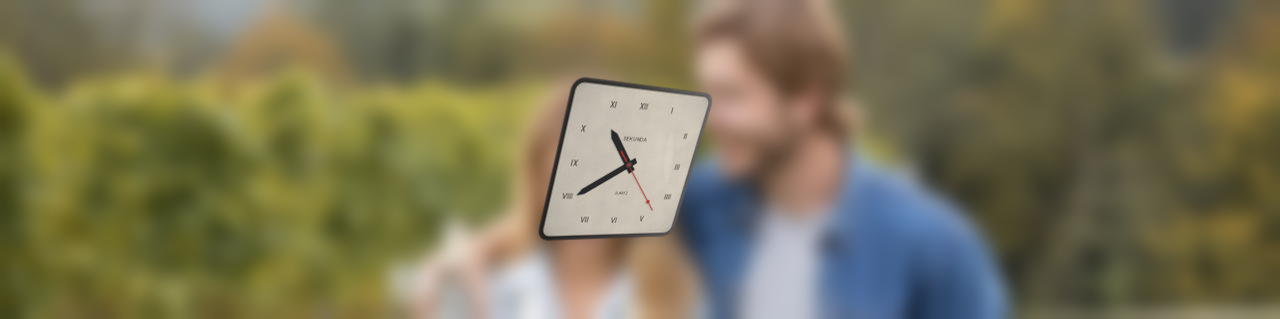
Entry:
10.39.23
